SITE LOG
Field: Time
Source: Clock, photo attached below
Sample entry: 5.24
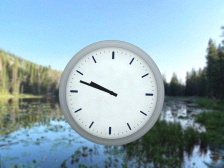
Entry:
9.48
